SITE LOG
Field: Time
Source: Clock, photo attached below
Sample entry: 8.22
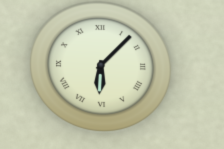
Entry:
6.07
